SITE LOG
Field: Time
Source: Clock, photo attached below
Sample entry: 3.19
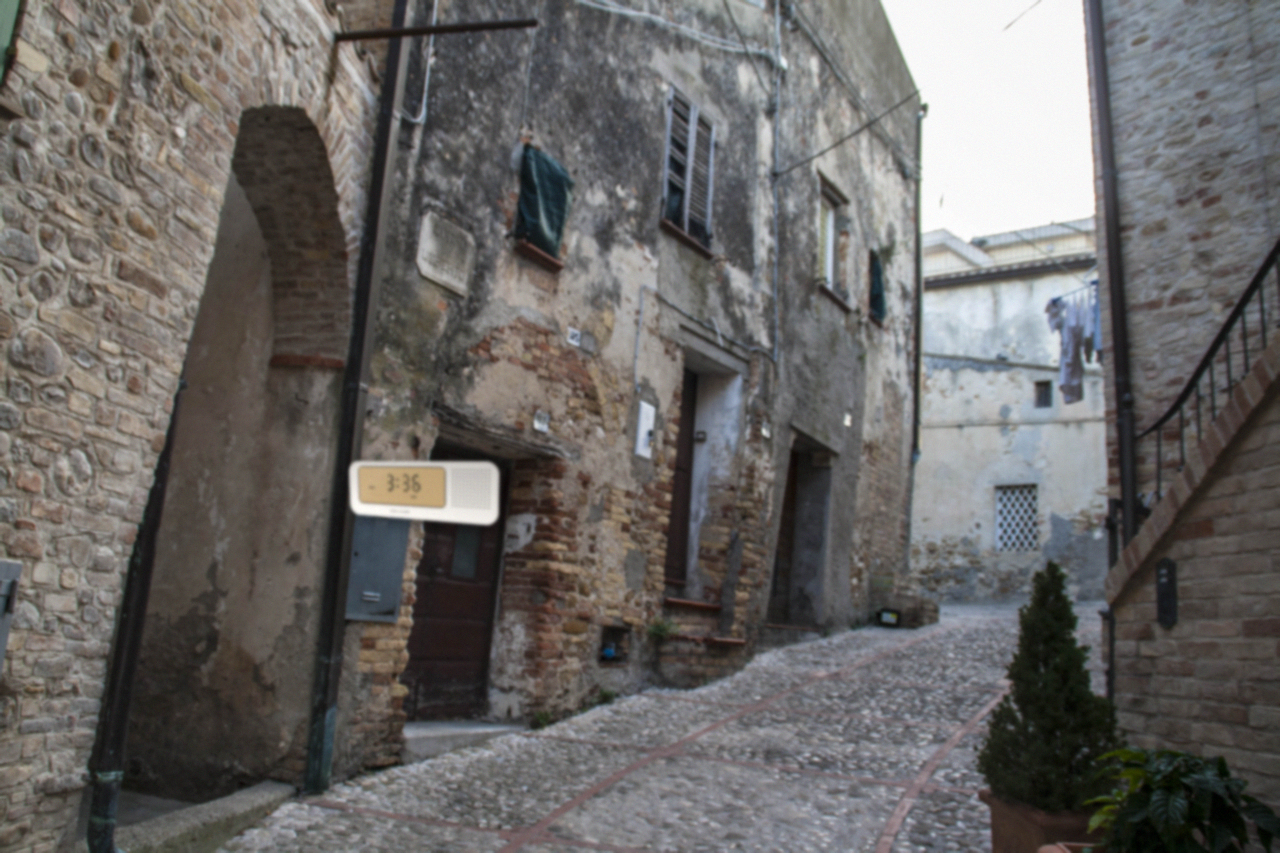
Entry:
3.36
